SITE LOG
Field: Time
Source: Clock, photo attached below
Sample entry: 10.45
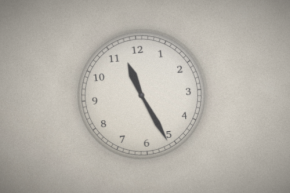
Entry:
11.26
